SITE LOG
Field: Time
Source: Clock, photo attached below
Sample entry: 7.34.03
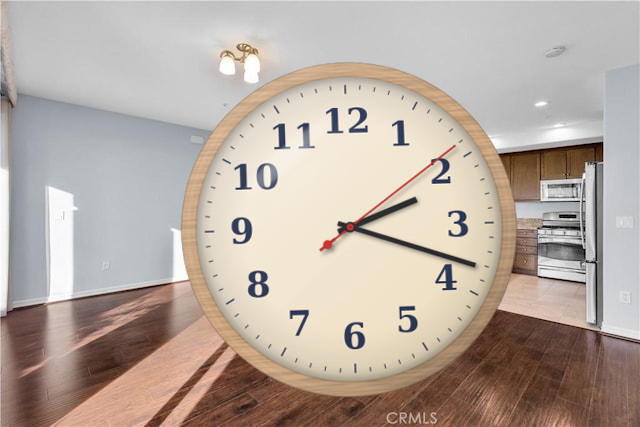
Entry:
2.18.09
